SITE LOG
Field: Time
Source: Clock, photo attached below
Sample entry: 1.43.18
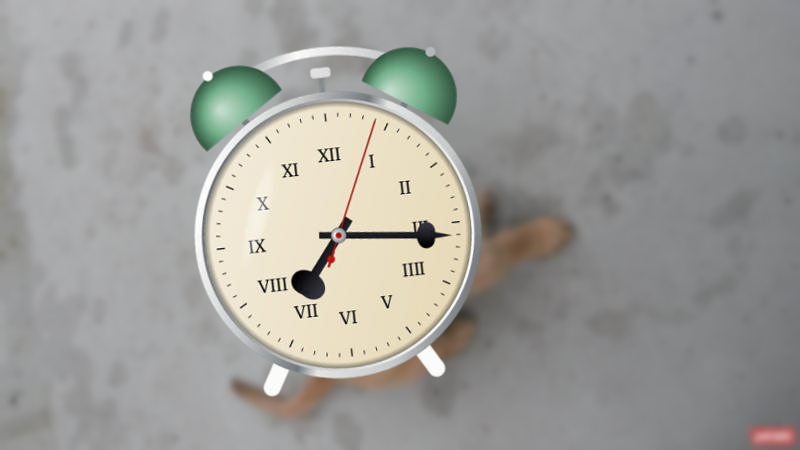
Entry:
7.16.04
